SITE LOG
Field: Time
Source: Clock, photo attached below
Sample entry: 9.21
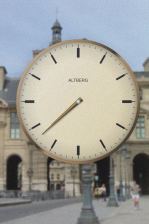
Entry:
7.38
